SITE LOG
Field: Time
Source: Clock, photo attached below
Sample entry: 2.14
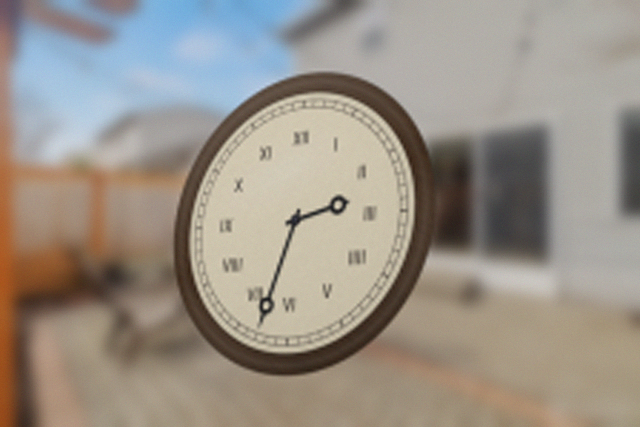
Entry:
2.33
